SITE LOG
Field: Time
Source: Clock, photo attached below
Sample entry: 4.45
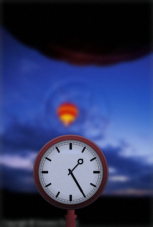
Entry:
1.25
